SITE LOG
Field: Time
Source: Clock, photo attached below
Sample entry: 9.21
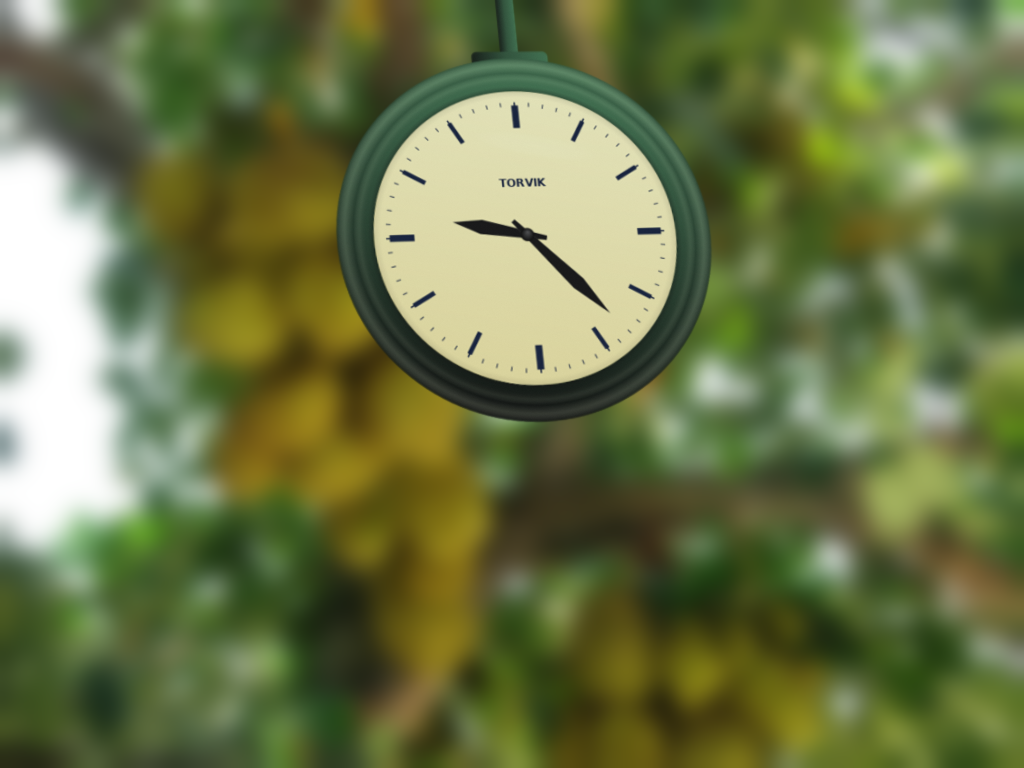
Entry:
9.23
